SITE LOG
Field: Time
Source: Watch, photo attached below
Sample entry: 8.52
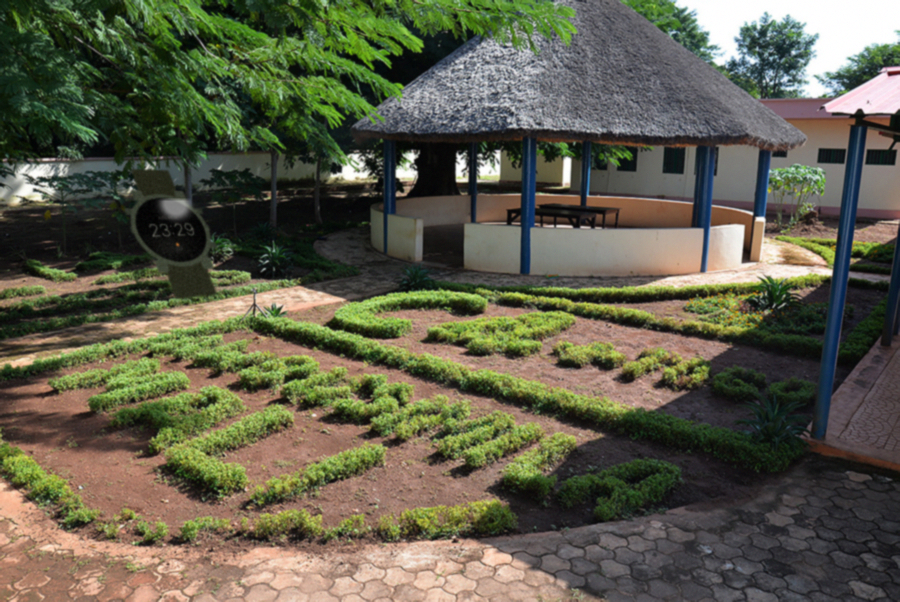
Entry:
23.29
